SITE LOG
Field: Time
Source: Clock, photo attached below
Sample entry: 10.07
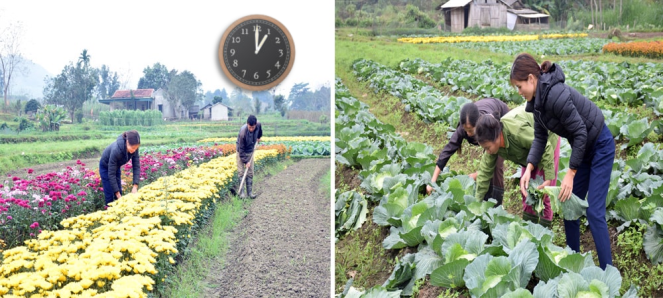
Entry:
1.00
